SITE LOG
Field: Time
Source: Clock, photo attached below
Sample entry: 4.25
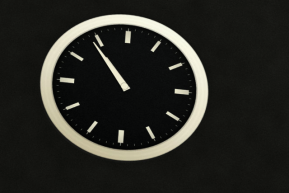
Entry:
10.54
